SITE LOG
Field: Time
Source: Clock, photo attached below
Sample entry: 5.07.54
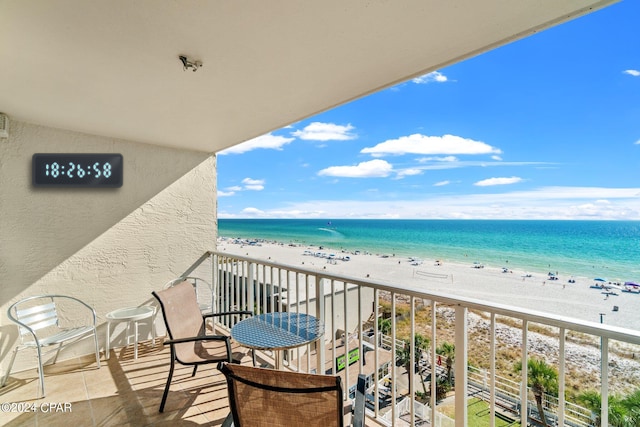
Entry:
18.26.58
